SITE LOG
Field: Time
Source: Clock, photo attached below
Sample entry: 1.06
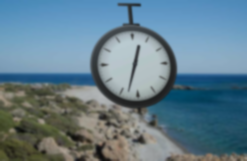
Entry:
12.33
